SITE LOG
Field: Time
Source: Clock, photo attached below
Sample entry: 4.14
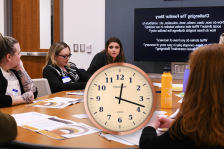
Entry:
12.18
